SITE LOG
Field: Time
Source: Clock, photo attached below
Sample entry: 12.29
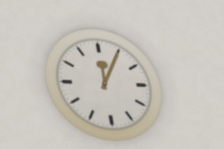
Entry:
12.05
